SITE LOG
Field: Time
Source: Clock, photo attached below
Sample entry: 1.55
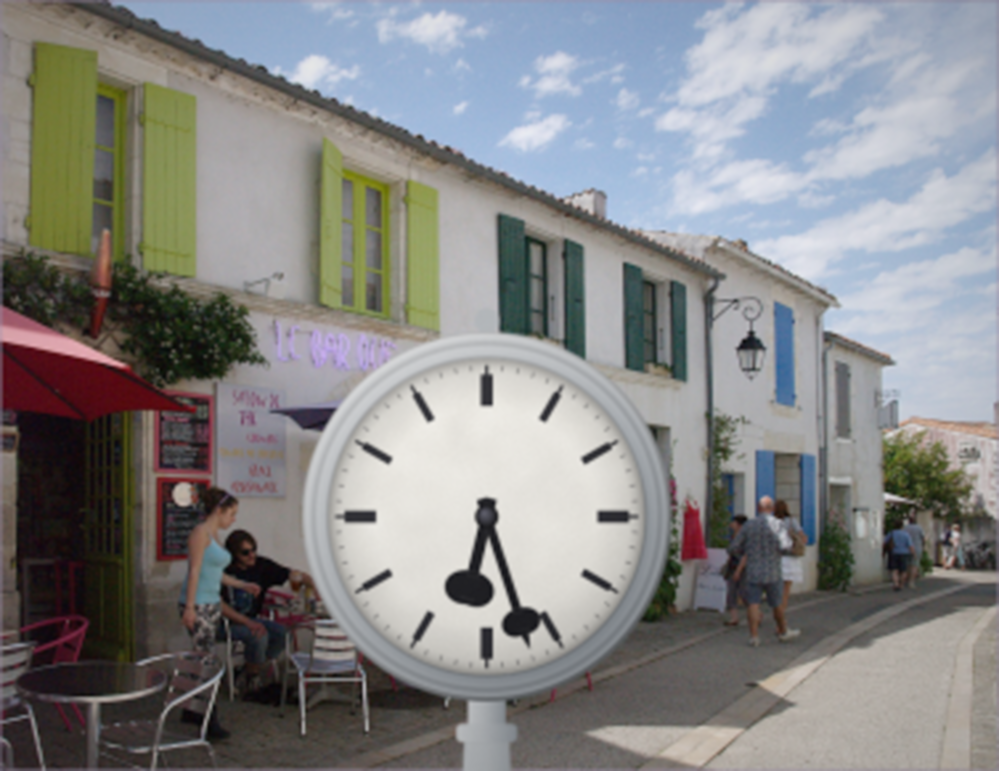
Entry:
6.27
